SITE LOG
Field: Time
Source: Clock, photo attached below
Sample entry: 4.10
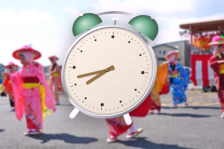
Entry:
7.42
